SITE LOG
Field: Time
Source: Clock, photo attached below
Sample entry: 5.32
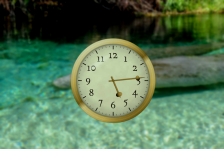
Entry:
5.14
